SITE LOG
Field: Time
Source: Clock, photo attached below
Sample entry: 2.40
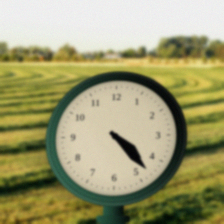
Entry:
4.23
